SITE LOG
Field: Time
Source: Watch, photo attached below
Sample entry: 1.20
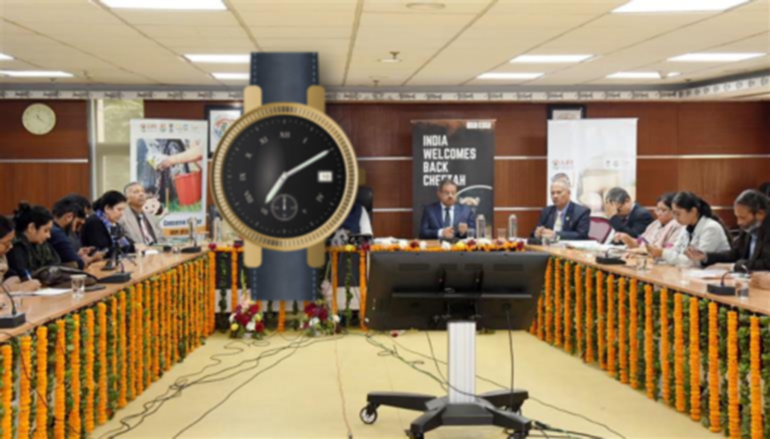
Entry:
7.10
